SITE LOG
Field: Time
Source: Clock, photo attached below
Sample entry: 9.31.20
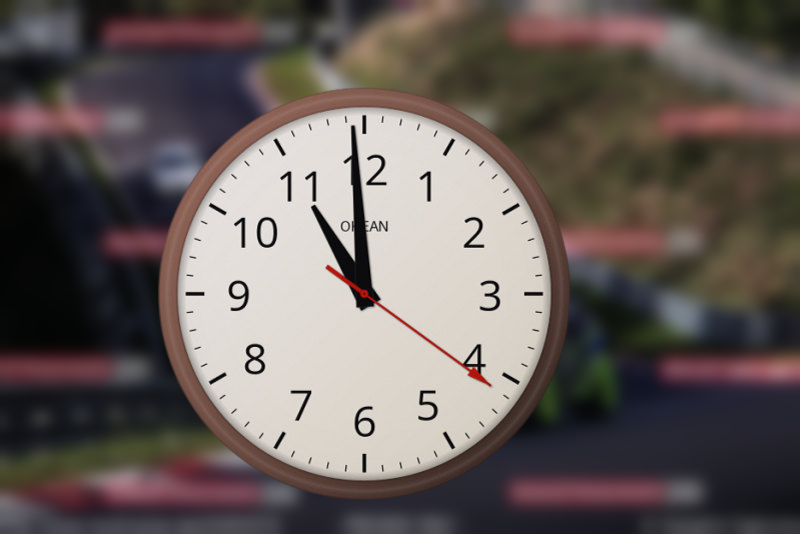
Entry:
10.59.21
